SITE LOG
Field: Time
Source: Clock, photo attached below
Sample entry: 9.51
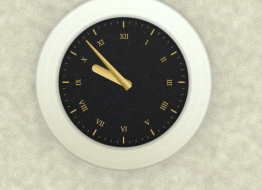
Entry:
9.53
